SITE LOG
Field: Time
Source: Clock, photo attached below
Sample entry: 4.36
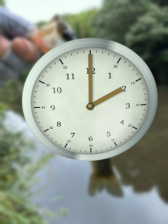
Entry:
2.00
